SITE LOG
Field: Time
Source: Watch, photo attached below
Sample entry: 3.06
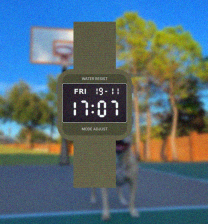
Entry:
17.07
